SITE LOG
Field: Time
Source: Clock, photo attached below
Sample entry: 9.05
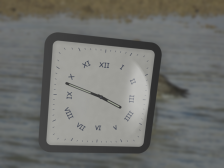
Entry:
3.48
